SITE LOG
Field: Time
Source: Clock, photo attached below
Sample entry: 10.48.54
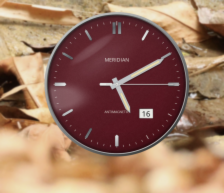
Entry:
5.10.15
